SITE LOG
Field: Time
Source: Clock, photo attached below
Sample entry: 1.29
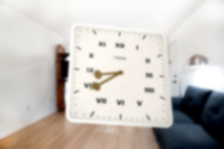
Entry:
8.39
